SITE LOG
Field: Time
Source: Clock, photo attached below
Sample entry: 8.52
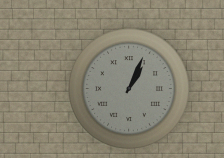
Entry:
1.04
